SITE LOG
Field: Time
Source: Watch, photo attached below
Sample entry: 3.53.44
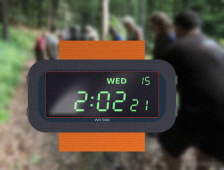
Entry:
2.02.21
